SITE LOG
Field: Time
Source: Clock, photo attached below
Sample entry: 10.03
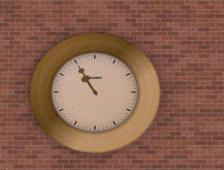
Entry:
10.55
